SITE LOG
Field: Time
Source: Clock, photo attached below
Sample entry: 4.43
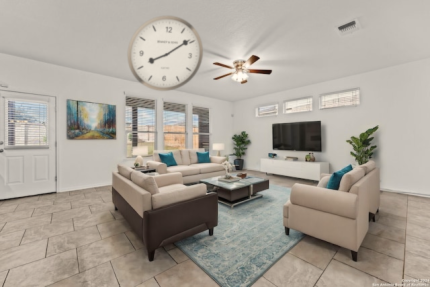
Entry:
8.09
